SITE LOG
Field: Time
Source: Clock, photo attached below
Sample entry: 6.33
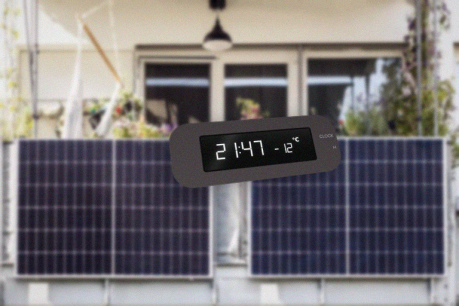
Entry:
21.47
